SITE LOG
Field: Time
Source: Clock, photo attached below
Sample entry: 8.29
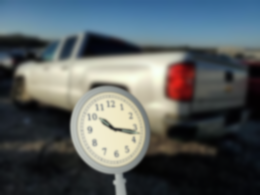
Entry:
10.17
